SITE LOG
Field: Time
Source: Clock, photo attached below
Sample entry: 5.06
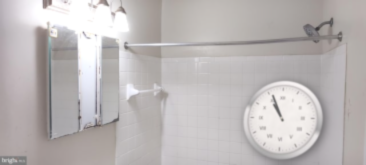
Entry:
10.56
